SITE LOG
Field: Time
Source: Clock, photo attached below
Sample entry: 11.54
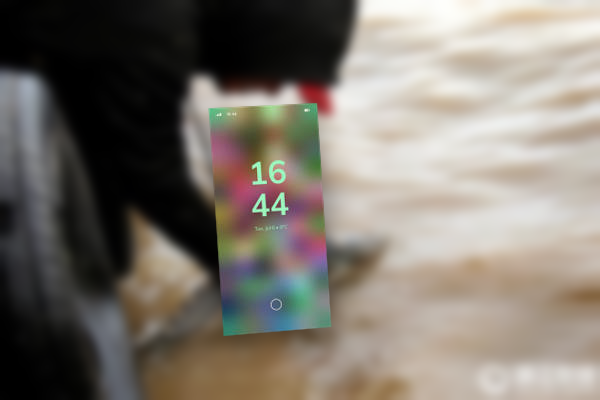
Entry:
16.44
